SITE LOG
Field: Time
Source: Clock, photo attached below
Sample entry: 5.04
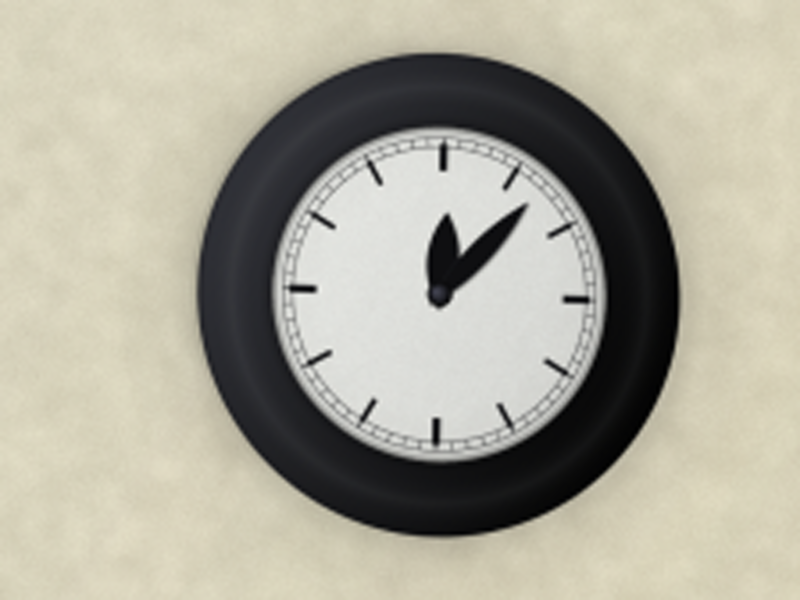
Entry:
12.07
